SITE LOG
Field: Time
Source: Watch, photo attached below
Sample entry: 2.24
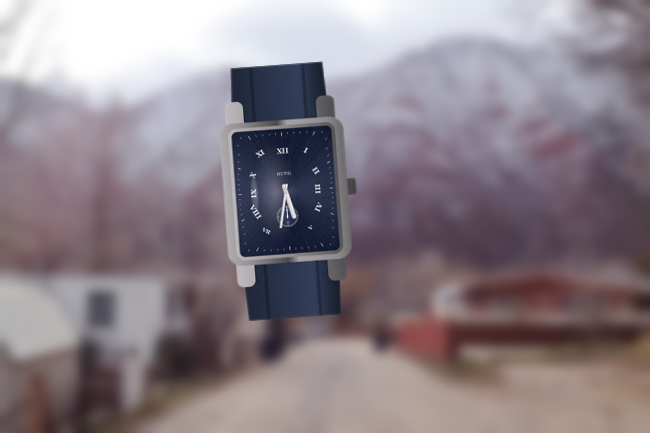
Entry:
5.32
